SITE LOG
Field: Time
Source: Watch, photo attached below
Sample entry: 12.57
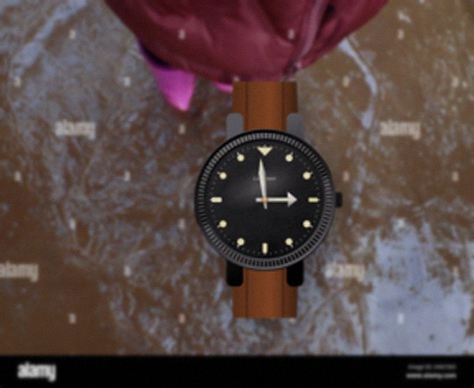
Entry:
2.59
